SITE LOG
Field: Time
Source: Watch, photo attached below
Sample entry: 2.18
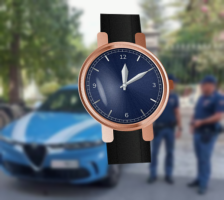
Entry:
12.10
